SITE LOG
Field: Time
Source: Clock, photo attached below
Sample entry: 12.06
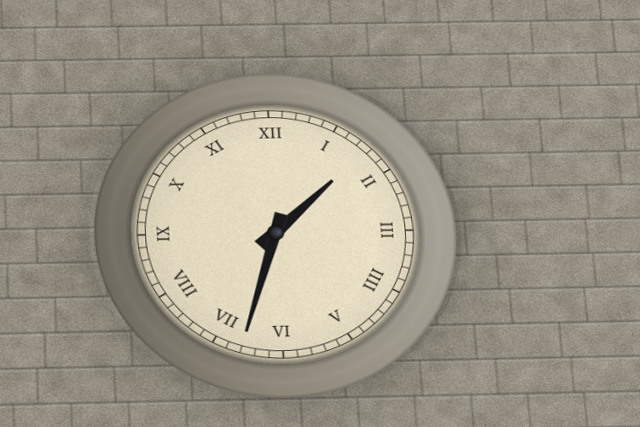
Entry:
1.33
